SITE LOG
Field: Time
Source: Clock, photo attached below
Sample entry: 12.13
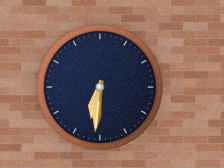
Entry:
6.31
